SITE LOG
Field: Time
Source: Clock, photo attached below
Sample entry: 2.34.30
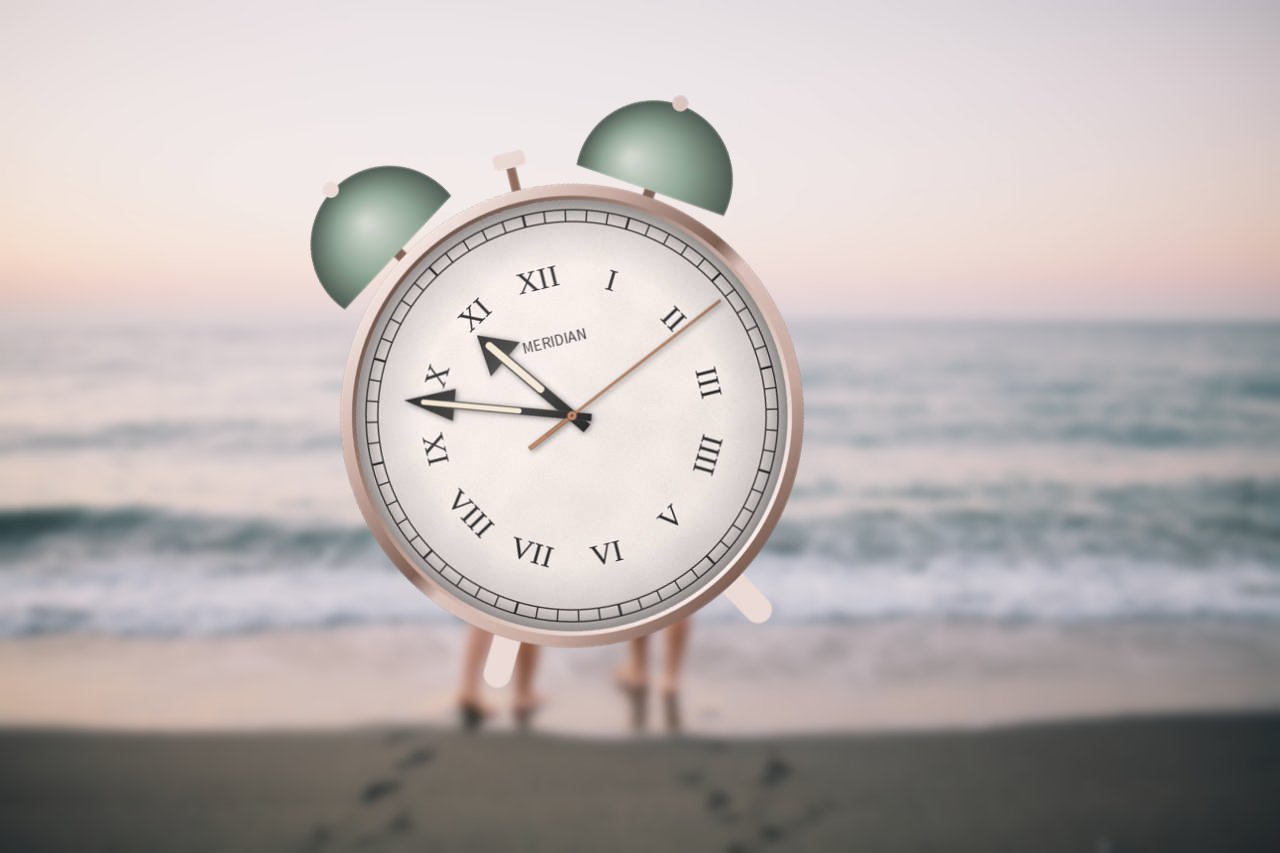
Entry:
10.48.11
